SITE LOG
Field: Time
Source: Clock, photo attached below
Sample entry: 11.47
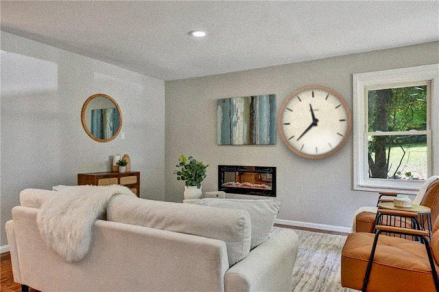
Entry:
11.38
